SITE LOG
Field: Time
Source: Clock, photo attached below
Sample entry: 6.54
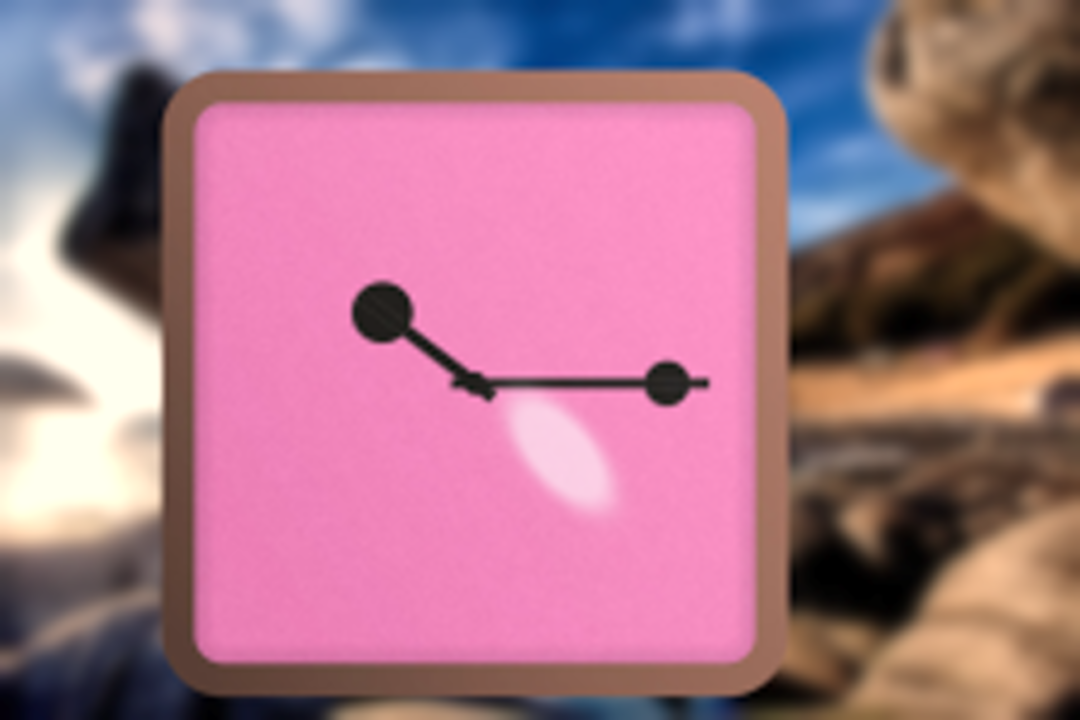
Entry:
10.15
